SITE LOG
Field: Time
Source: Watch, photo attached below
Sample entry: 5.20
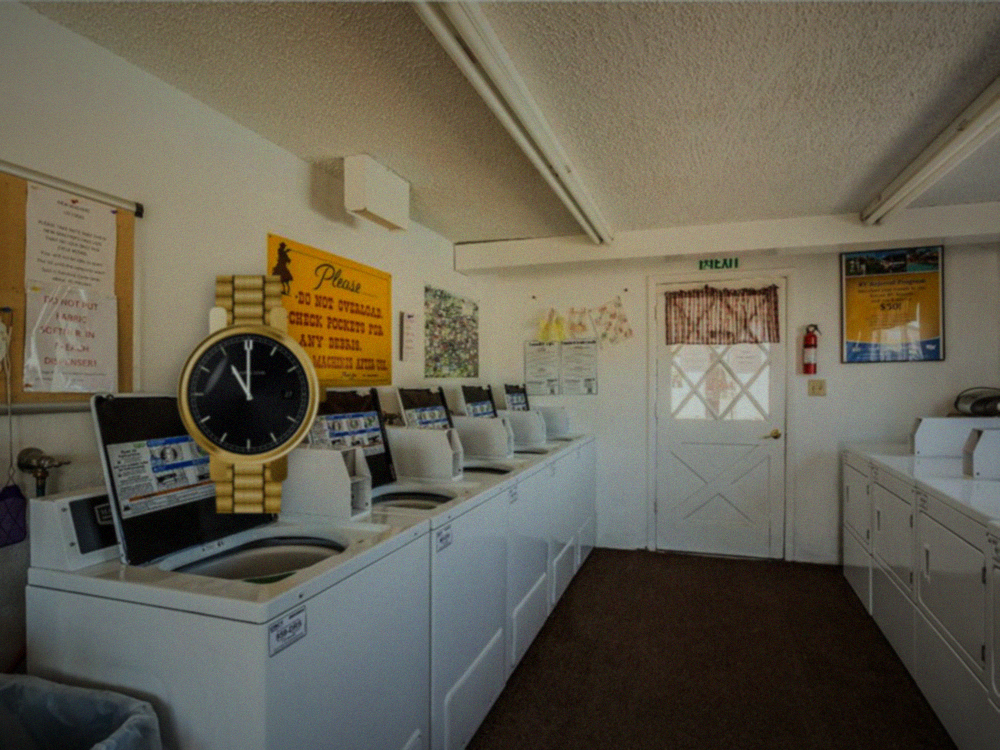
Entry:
11.00
